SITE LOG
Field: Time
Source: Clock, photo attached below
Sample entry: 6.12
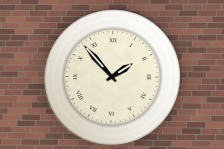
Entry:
1.53
